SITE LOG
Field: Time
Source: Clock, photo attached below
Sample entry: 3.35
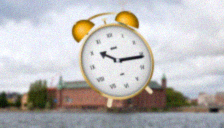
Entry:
10.16
